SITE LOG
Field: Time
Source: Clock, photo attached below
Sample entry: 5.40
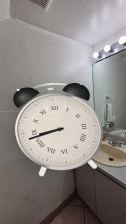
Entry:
8.43
